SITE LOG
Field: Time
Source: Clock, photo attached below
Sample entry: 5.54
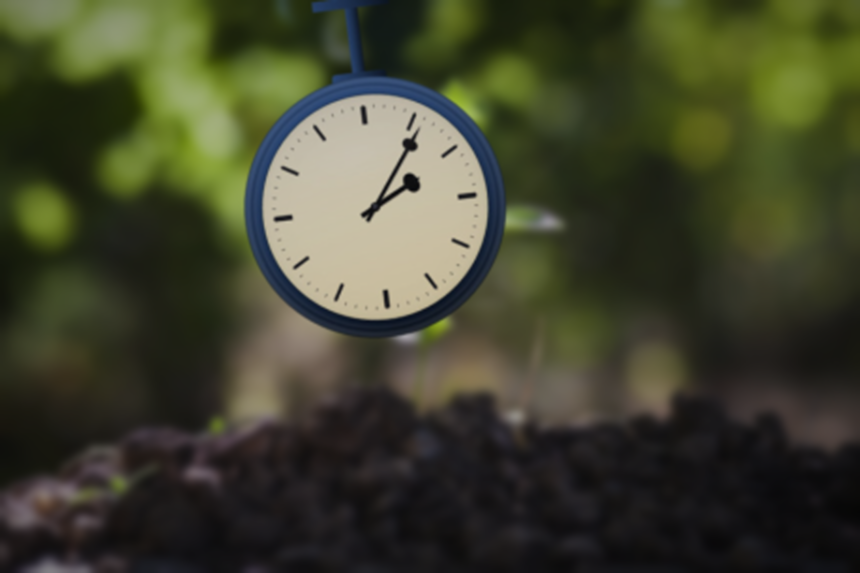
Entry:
2.06
